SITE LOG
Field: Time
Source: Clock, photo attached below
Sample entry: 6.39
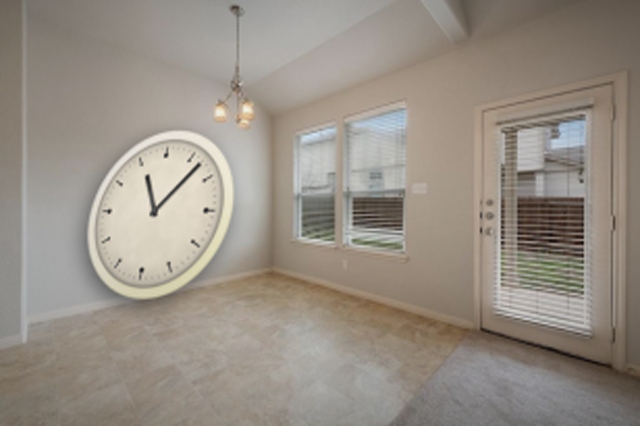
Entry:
11.07
